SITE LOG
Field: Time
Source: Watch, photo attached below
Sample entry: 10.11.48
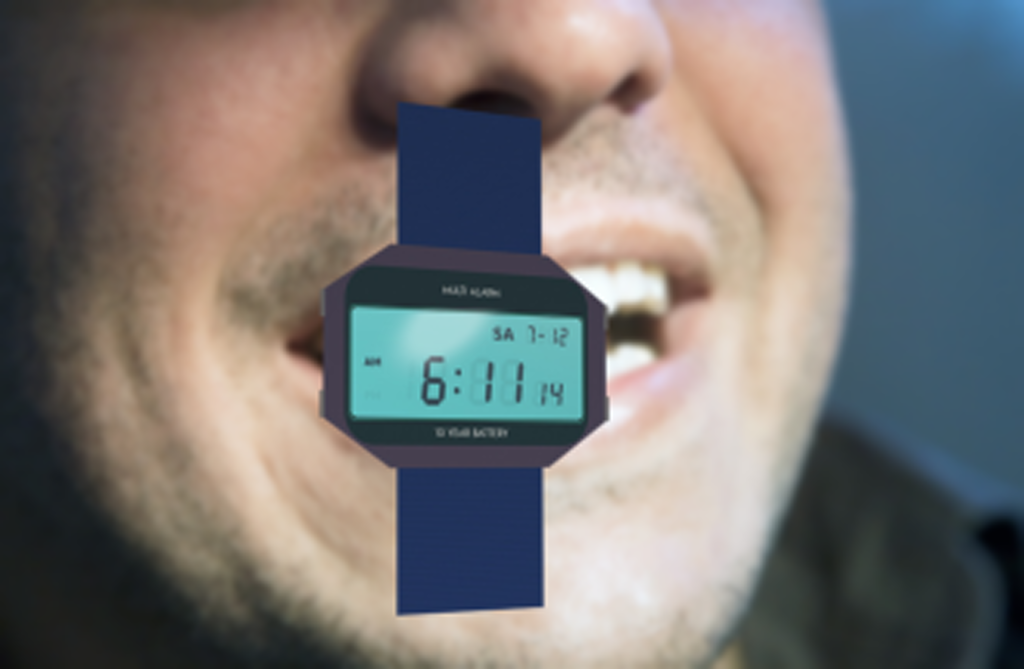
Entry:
6.11.14
